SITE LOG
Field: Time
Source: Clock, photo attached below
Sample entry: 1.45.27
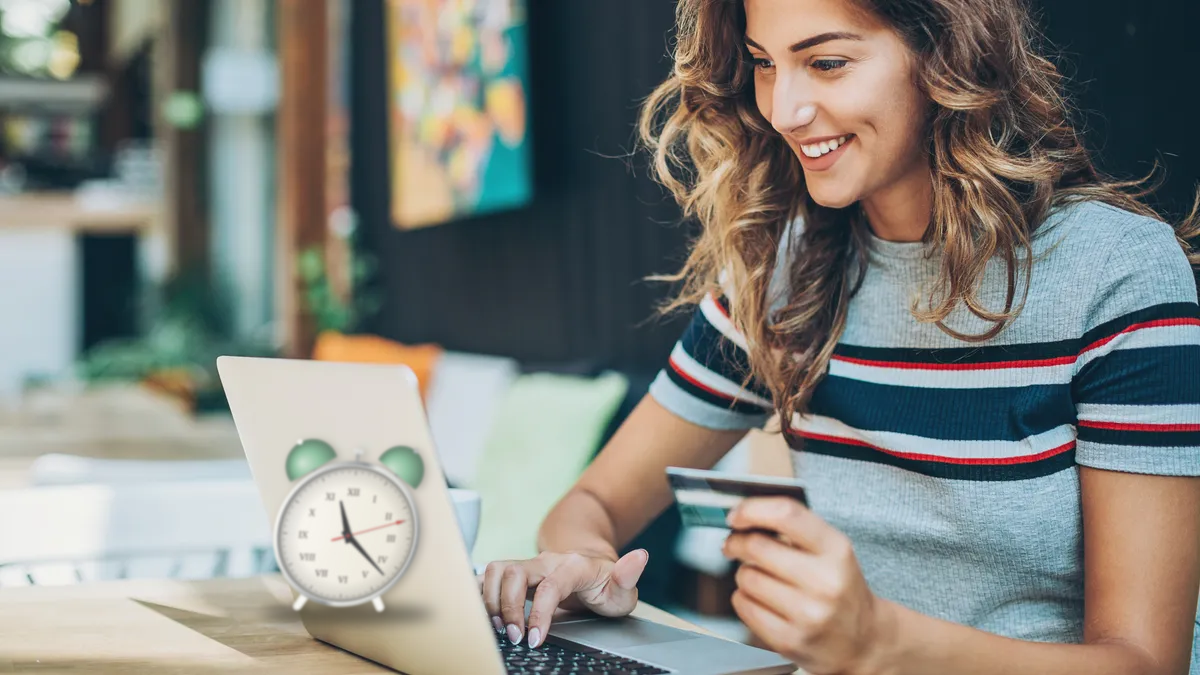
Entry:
11.22.12
